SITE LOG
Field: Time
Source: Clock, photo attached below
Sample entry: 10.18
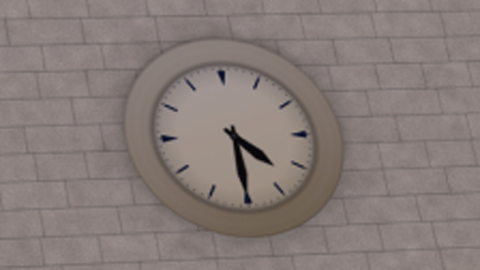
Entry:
4.30
